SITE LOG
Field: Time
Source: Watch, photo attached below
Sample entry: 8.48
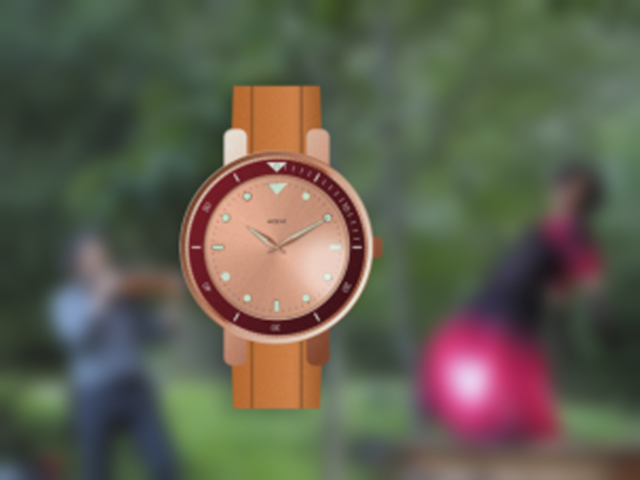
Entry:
10.10
